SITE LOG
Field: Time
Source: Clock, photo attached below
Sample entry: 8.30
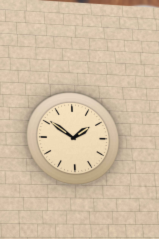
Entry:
1.51
